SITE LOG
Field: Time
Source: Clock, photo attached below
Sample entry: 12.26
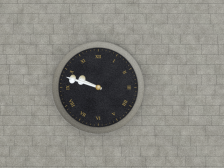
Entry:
9.48
